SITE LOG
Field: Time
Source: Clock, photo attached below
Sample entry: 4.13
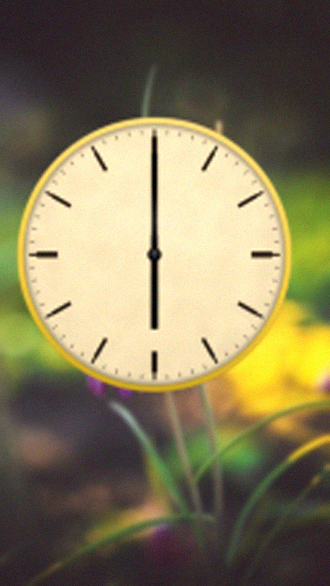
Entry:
6.00
